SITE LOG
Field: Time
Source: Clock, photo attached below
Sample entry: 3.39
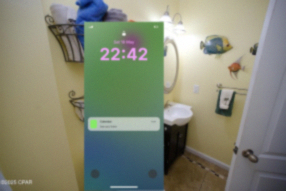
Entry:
22.42
